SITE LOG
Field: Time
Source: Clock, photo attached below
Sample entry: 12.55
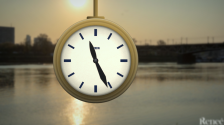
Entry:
11.26
